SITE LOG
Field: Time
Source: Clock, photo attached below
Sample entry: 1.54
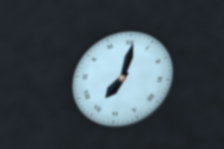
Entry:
7.01
